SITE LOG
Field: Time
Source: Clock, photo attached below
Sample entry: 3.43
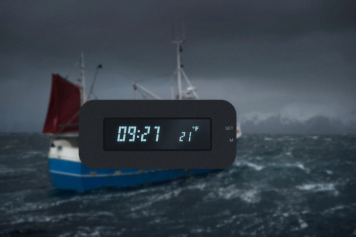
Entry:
9.27
